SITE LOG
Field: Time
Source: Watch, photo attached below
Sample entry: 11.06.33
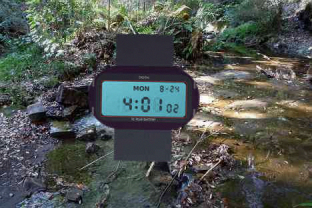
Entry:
4.01.02
